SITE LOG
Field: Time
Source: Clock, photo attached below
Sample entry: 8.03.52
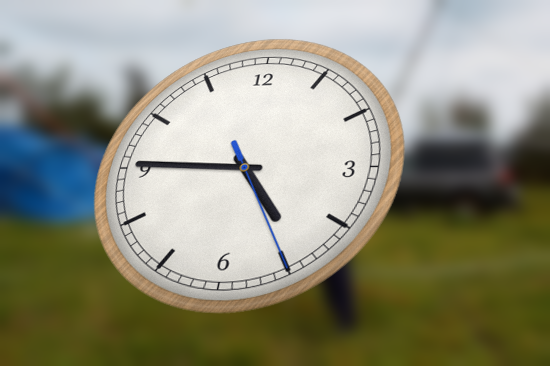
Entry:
4.45.25
